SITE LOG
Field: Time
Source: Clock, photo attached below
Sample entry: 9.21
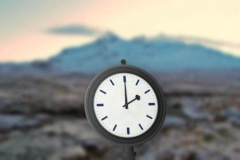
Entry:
2.00
